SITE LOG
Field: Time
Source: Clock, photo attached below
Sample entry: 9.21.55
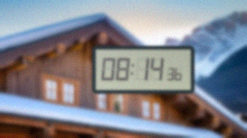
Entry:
8.14.36
